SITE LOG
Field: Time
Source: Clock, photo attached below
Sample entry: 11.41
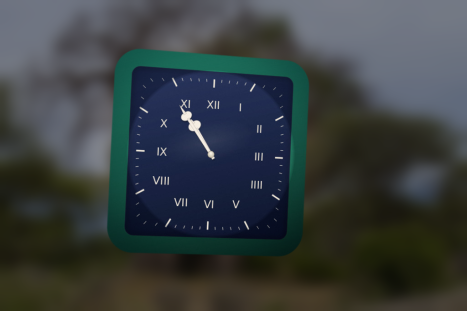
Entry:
10.54
